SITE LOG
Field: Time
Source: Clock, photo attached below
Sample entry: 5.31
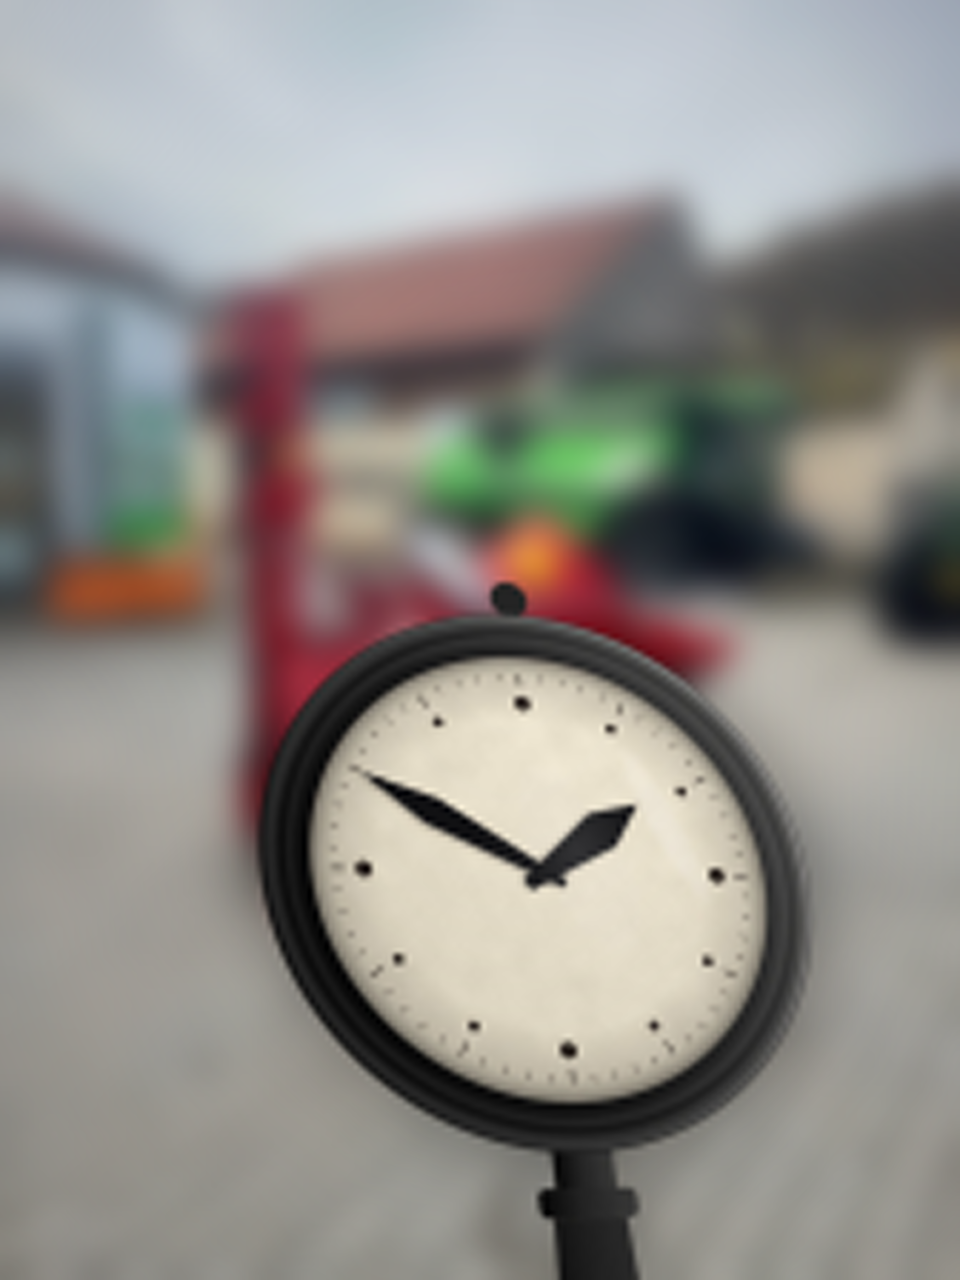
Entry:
1.50
